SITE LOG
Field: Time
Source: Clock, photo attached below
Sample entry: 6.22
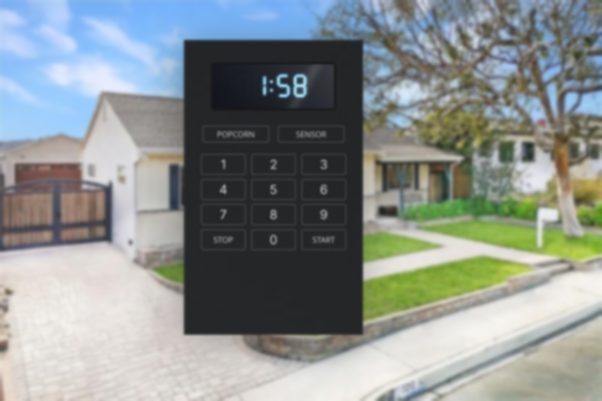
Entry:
1.58
